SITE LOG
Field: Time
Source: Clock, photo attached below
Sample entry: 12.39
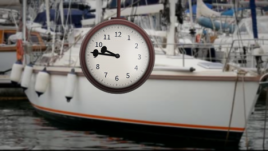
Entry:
9.46
